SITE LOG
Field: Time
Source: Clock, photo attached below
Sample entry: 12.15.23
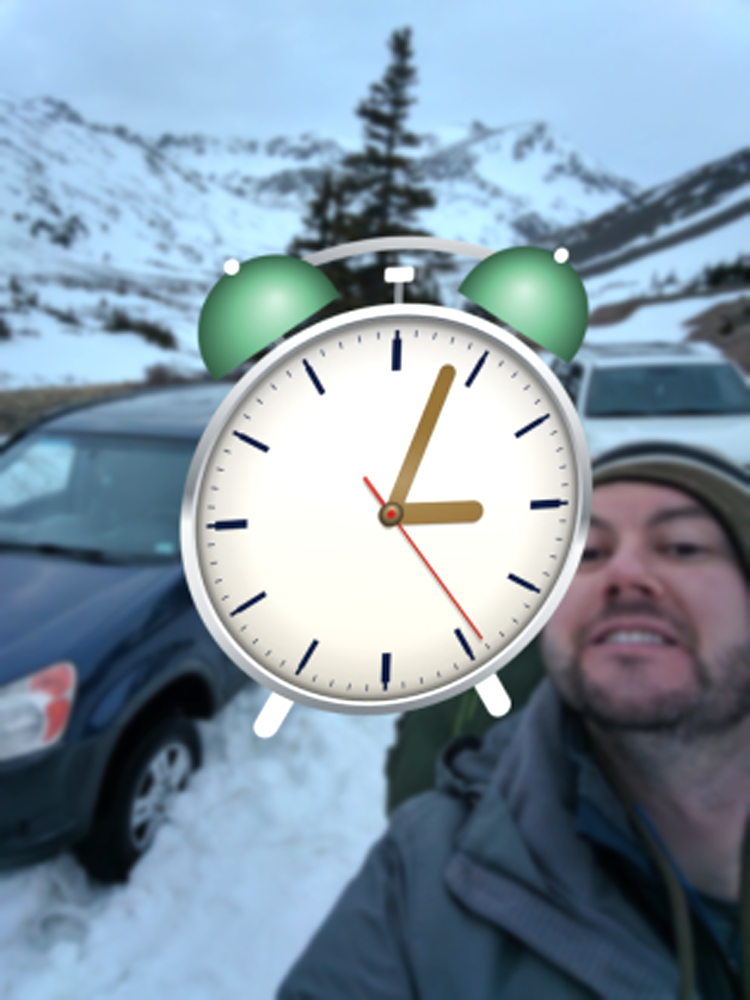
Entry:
3.03.24
